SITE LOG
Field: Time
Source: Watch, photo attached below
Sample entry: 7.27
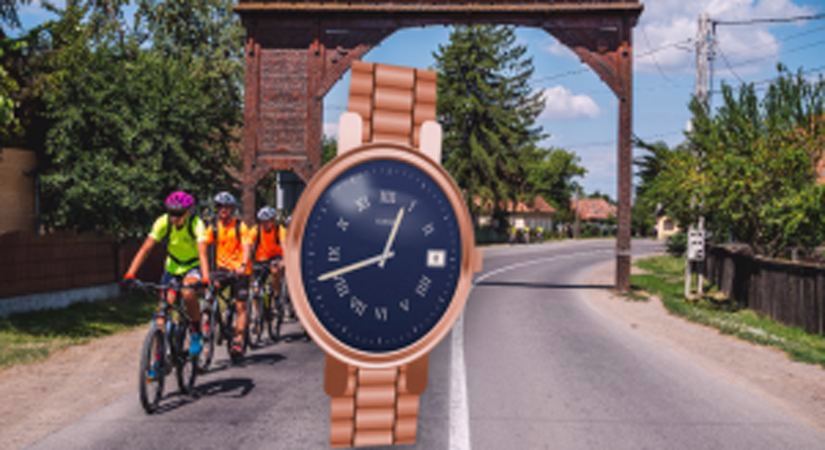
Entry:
12.42
